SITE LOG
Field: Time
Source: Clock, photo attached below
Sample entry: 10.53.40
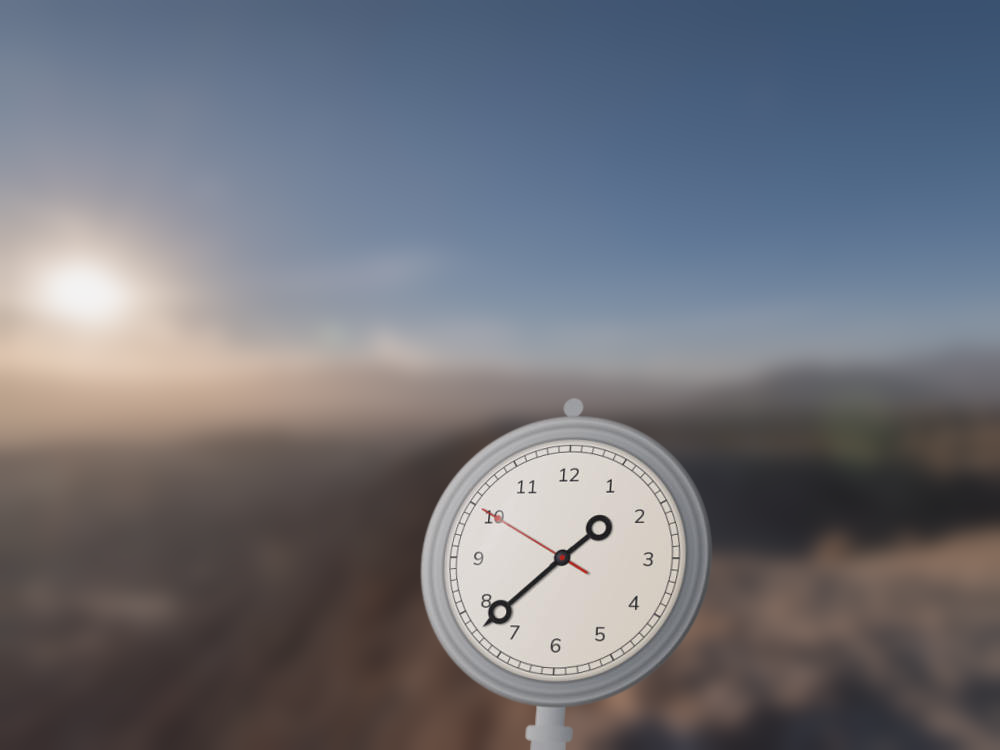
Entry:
1.37.50
